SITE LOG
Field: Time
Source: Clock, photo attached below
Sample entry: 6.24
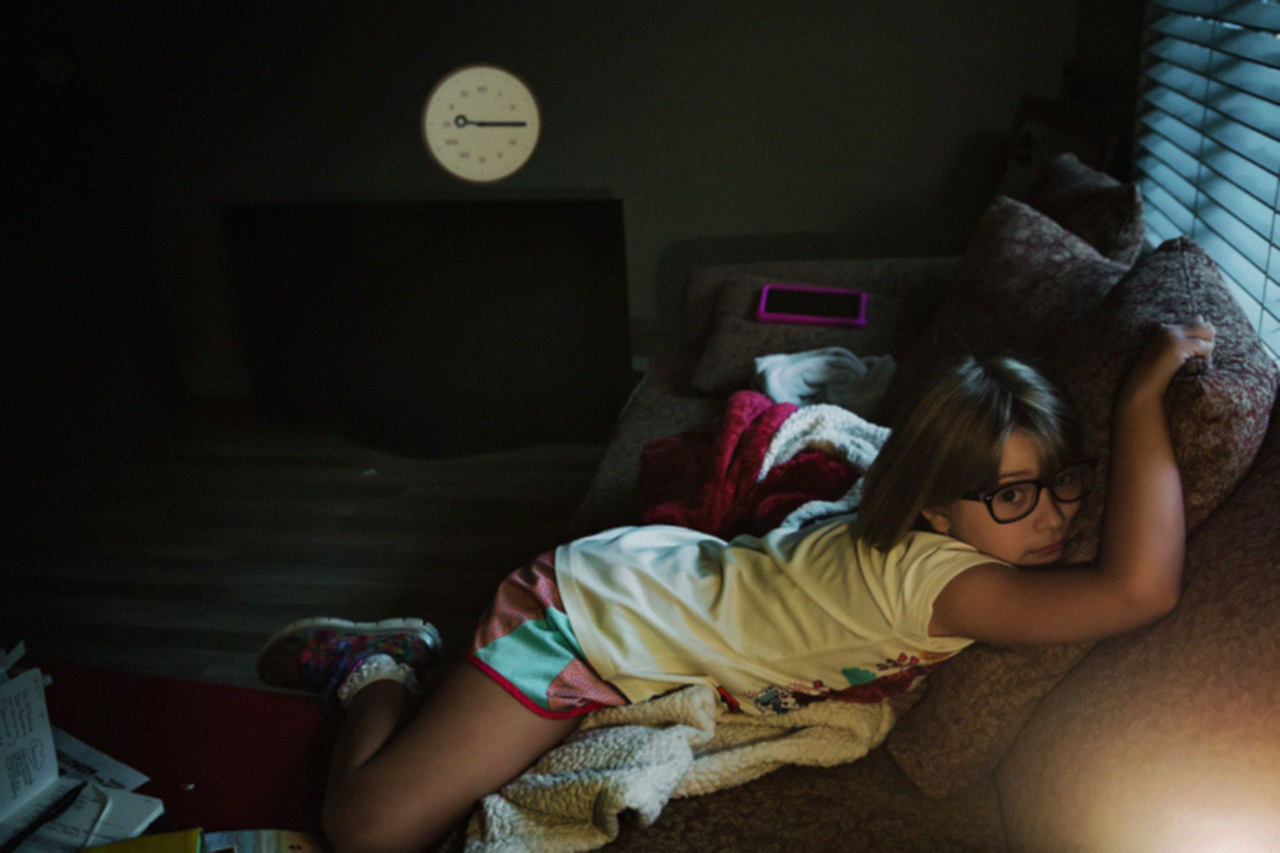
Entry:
9.15
